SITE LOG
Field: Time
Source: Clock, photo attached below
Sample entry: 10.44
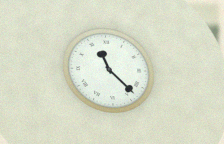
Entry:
11.23
